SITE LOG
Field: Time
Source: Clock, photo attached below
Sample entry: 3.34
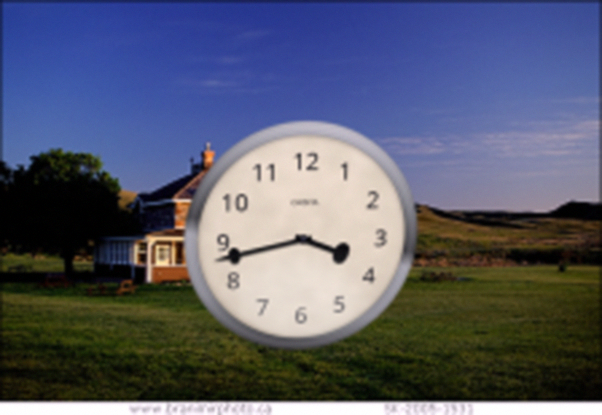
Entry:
3.43
